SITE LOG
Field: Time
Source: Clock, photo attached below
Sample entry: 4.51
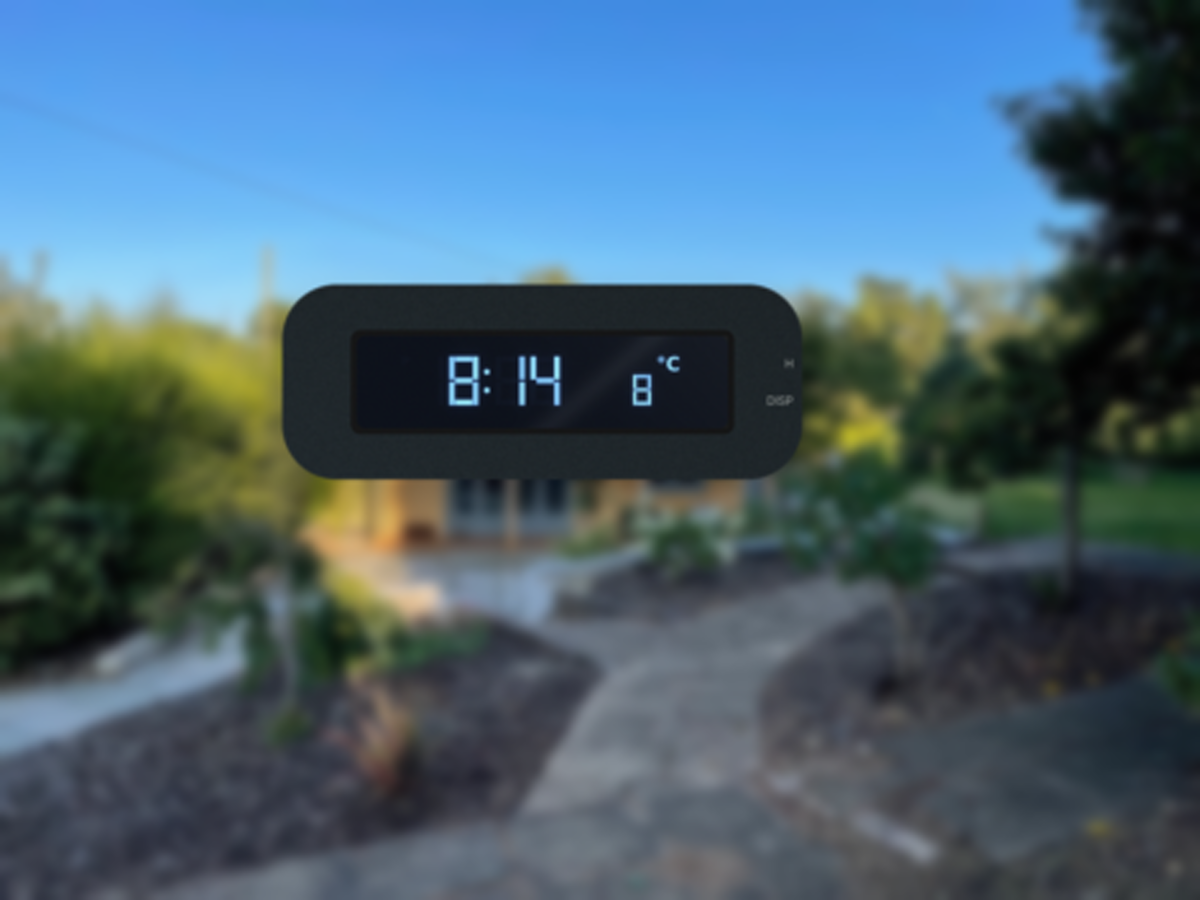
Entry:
8.14
